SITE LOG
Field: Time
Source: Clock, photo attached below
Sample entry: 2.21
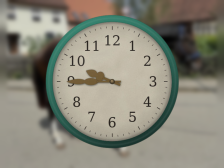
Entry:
9.45
